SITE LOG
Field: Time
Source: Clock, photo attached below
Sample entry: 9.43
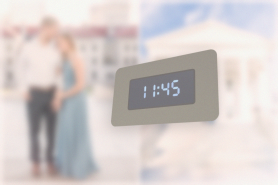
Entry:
11.45
